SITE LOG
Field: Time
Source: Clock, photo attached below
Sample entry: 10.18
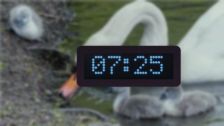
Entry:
7.25
